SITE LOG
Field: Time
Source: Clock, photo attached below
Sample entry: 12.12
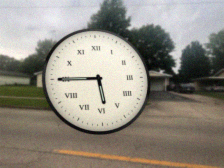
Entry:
5.45
